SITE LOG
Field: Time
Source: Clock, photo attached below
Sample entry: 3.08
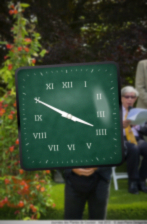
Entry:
3.50
